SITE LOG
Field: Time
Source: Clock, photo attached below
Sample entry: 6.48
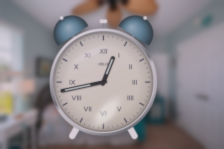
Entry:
12.43
